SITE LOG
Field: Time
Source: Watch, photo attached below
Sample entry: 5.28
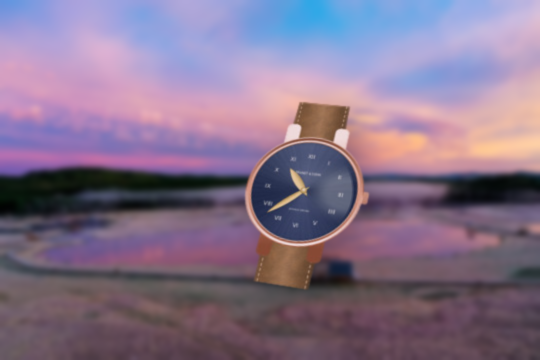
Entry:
10.38
